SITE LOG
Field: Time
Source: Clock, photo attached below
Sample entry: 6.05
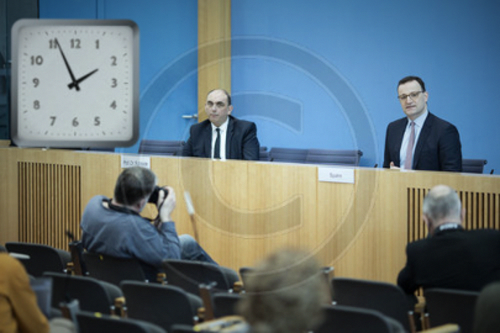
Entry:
1.56
